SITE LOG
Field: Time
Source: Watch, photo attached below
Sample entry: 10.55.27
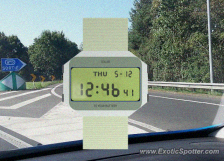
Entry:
12.46.41
